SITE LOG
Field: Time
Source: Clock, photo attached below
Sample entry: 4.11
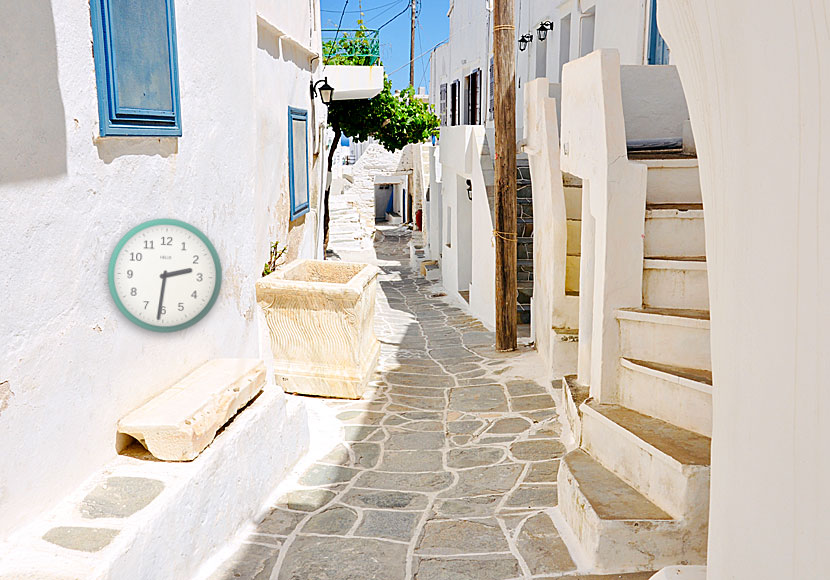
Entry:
2.31
